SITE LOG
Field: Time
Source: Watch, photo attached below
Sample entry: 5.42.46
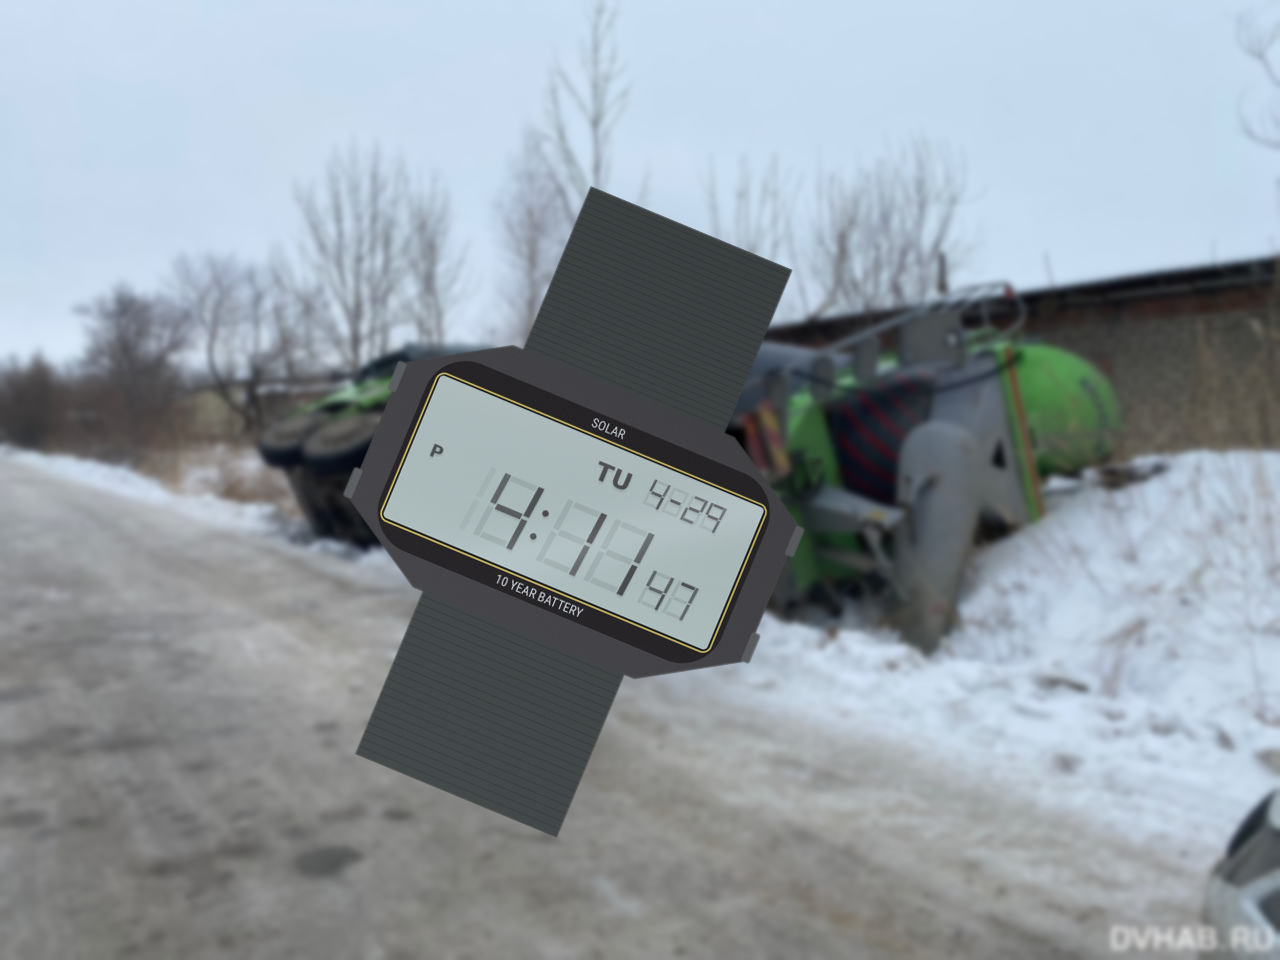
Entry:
4.11.47
